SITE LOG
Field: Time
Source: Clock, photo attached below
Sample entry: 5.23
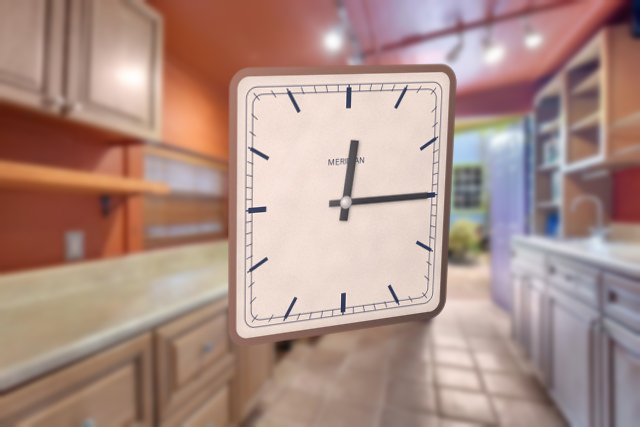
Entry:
12.15
